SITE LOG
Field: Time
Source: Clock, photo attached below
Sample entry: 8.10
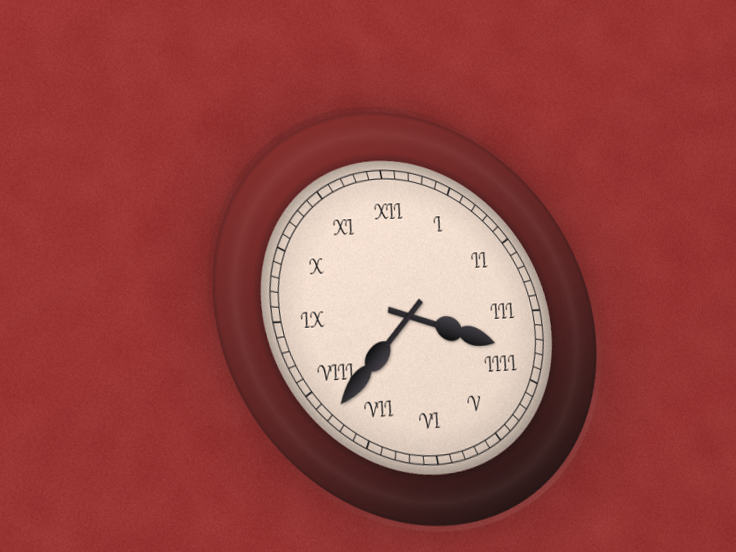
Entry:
3.38
